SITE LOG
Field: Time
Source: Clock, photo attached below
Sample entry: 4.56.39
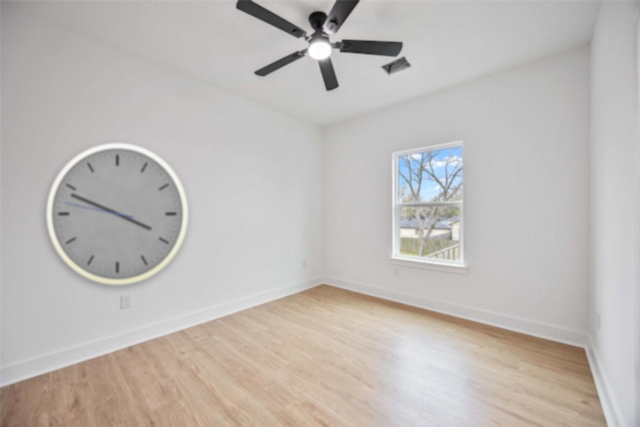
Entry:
3.48.47
